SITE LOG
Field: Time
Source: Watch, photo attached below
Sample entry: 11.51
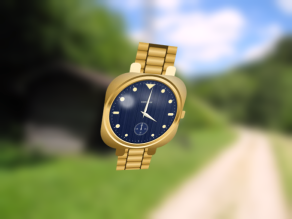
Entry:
4.01
